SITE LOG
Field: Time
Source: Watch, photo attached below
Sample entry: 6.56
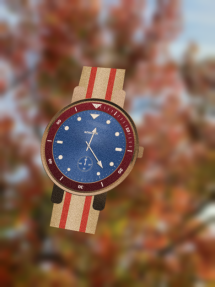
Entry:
12.23
